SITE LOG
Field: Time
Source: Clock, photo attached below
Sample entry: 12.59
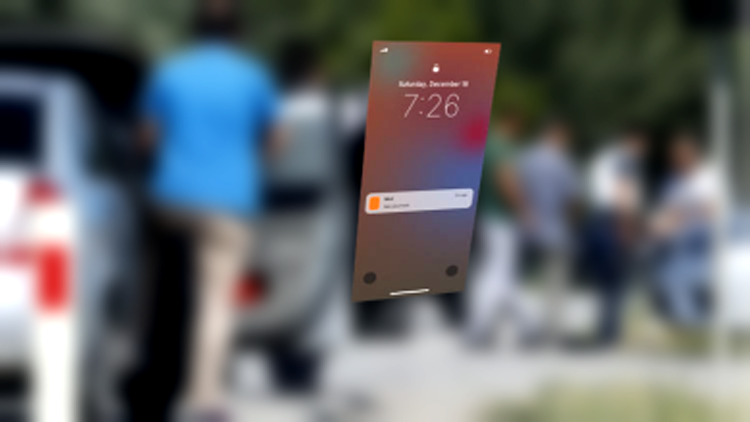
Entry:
7.26
